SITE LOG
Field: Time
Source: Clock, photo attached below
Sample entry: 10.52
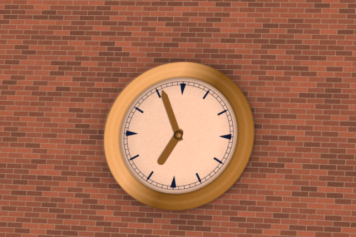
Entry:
6.56
